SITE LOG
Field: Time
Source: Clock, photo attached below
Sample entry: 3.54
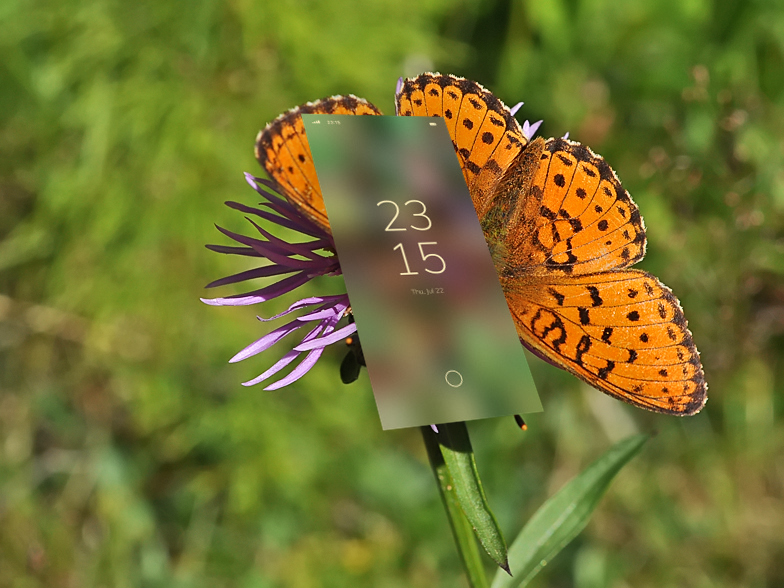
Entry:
23.15
